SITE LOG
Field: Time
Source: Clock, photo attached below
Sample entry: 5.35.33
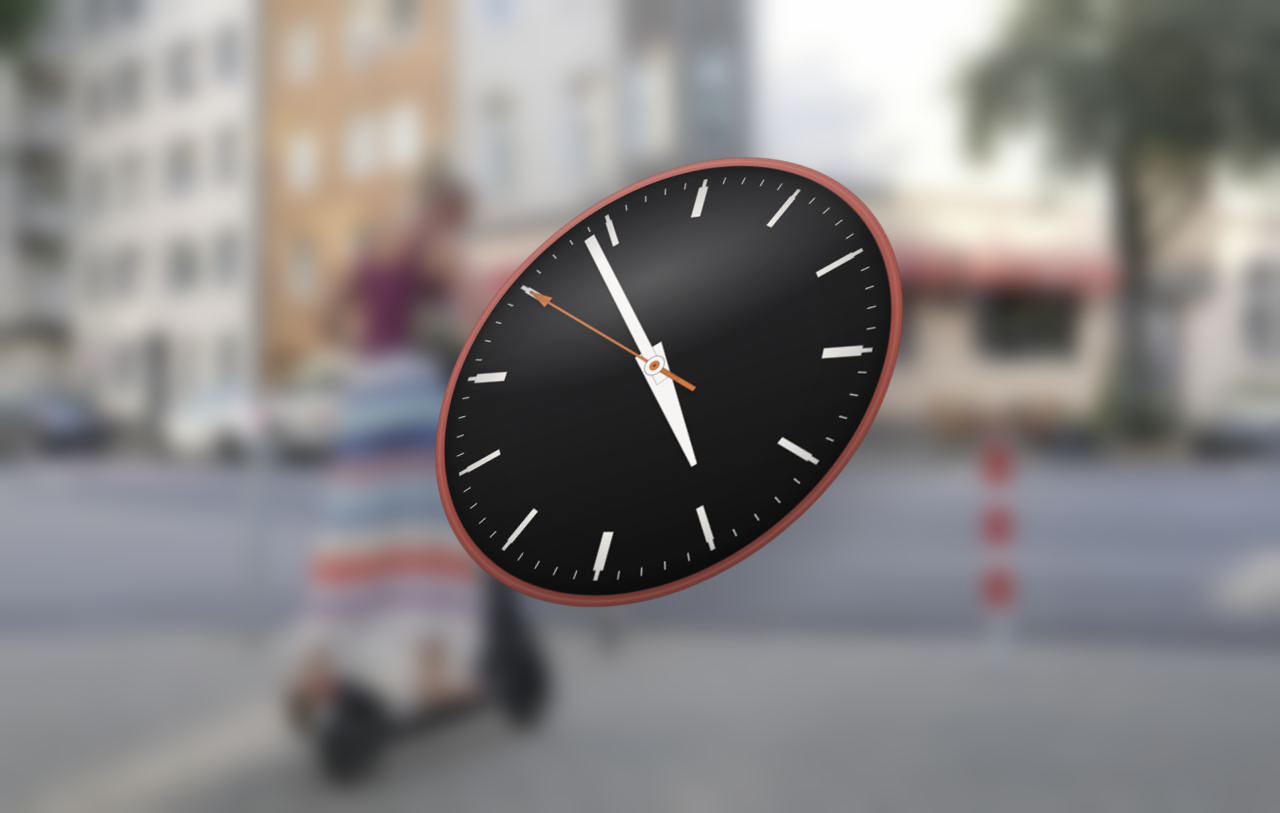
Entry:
4.53.50
